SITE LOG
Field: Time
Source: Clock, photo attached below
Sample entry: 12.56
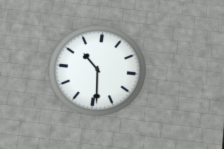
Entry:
10.29
